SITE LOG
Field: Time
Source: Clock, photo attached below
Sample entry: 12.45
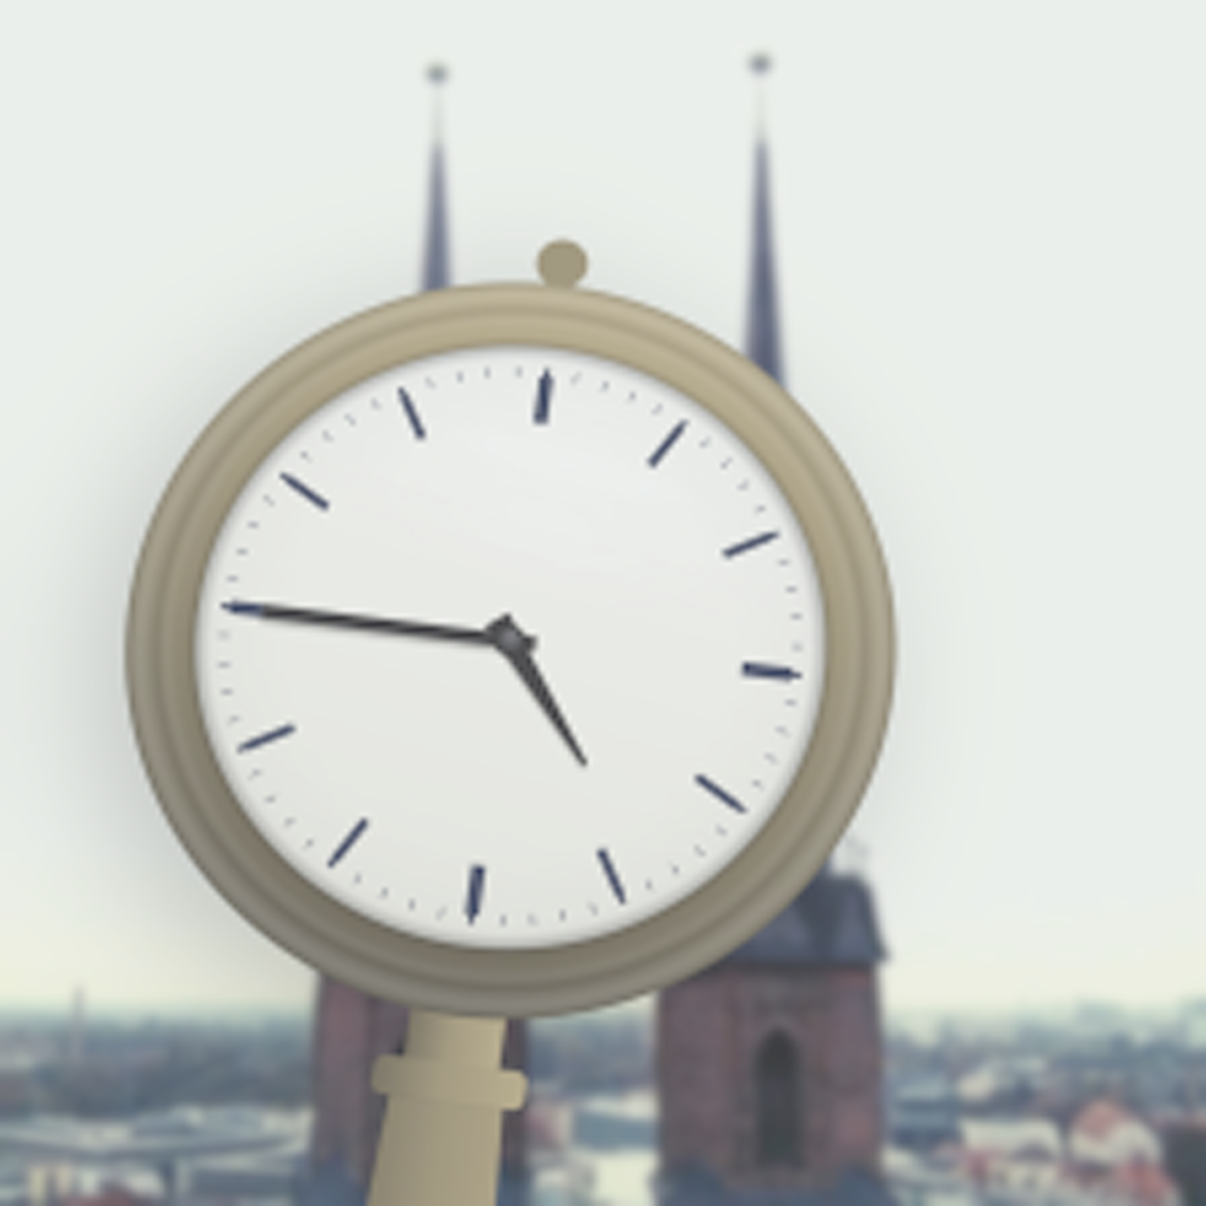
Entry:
4.45
